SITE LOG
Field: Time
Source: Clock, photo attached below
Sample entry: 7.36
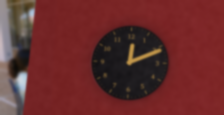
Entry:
12.11
